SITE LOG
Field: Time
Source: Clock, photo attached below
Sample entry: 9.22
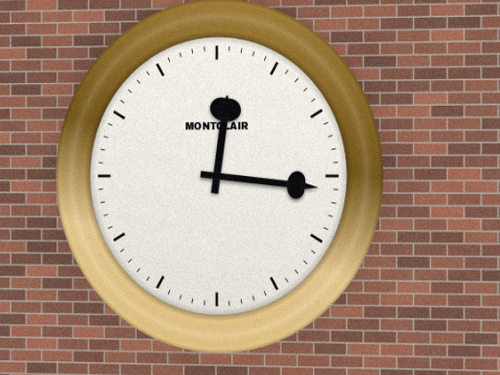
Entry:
12.16
